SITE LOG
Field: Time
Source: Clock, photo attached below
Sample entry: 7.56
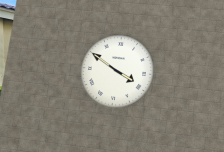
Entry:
3.50
